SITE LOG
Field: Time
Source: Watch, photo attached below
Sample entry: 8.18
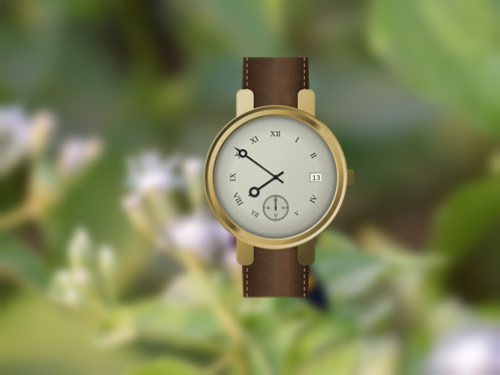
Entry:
7.51
